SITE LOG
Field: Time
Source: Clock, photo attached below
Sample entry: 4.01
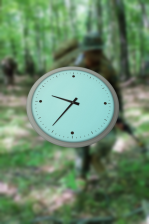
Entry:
9.36
